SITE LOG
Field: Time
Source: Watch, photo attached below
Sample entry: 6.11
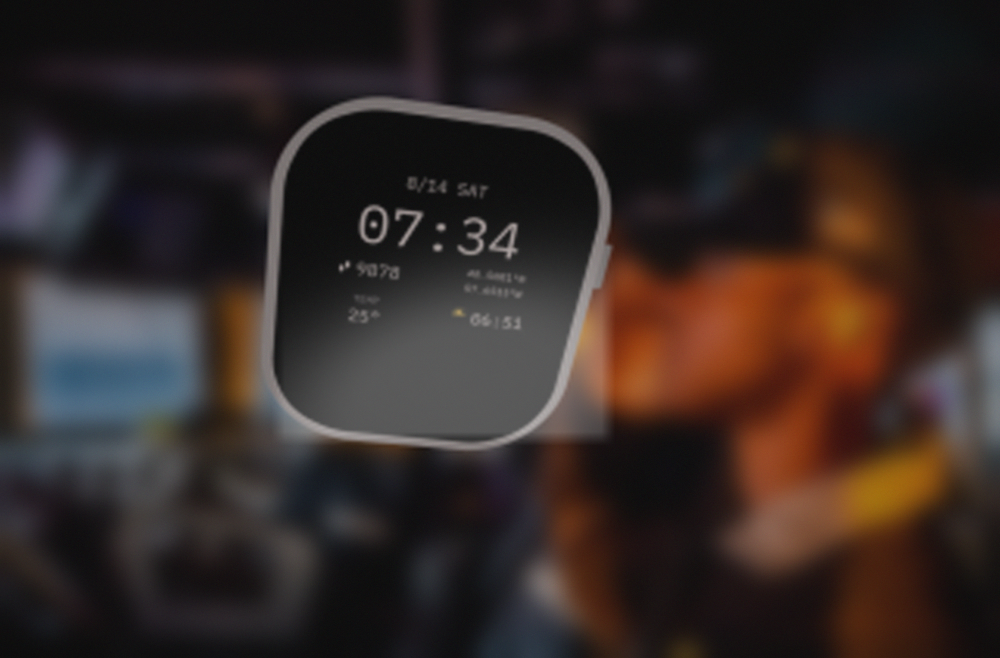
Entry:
7.34
